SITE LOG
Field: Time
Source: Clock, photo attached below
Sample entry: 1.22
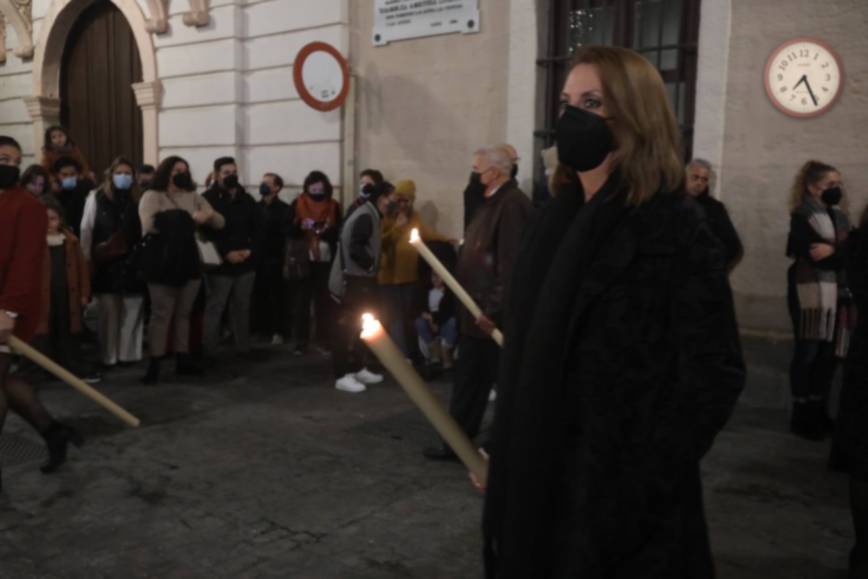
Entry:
7.26
